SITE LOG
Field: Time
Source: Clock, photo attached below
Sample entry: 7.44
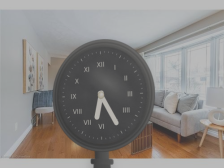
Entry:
6.25
